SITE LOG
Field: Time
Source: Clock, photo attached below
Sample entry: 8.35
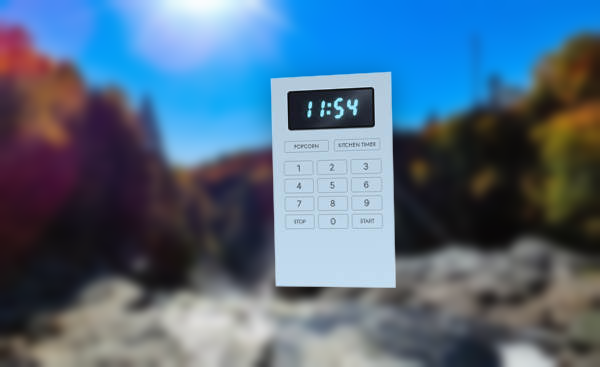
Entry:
11.54
